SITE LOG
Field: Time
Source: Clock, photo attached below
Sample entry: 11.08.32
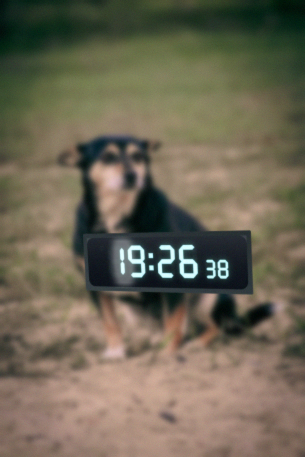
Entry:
19.26.38
